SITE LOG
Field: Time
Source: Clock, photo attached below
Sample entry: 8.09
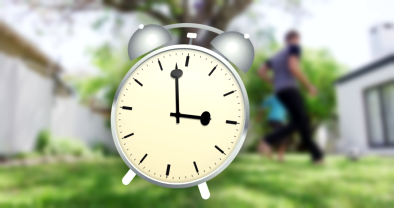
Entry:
2.58
